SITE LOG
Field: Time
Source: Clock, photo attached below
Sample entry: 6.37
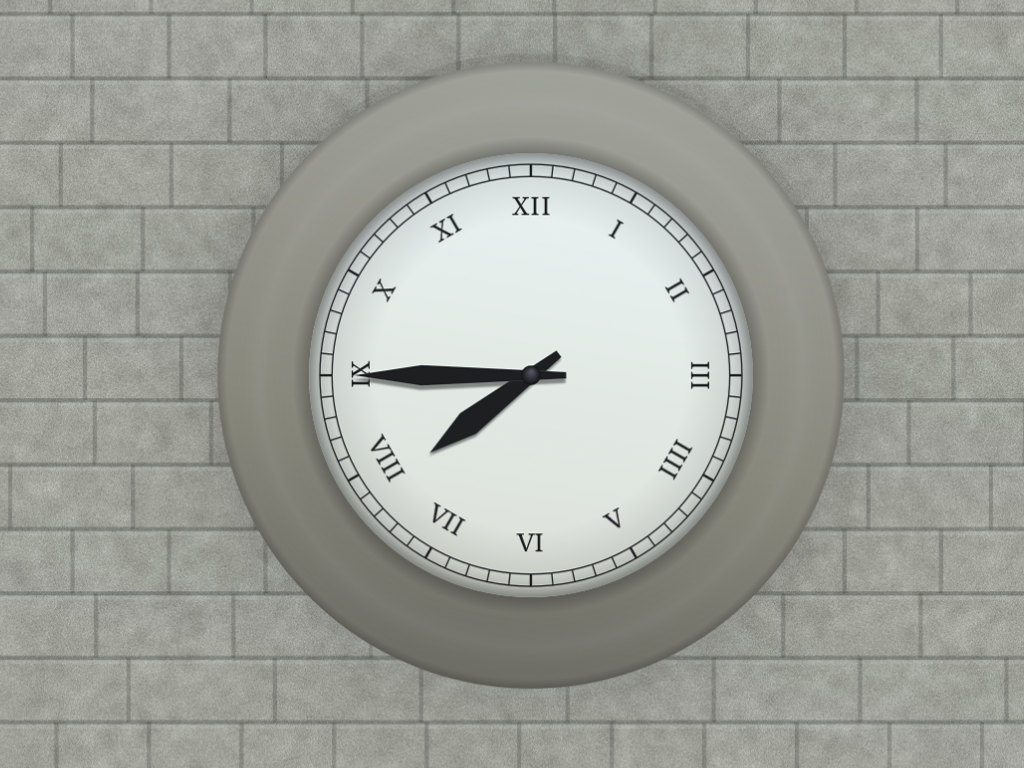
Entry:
7.45
